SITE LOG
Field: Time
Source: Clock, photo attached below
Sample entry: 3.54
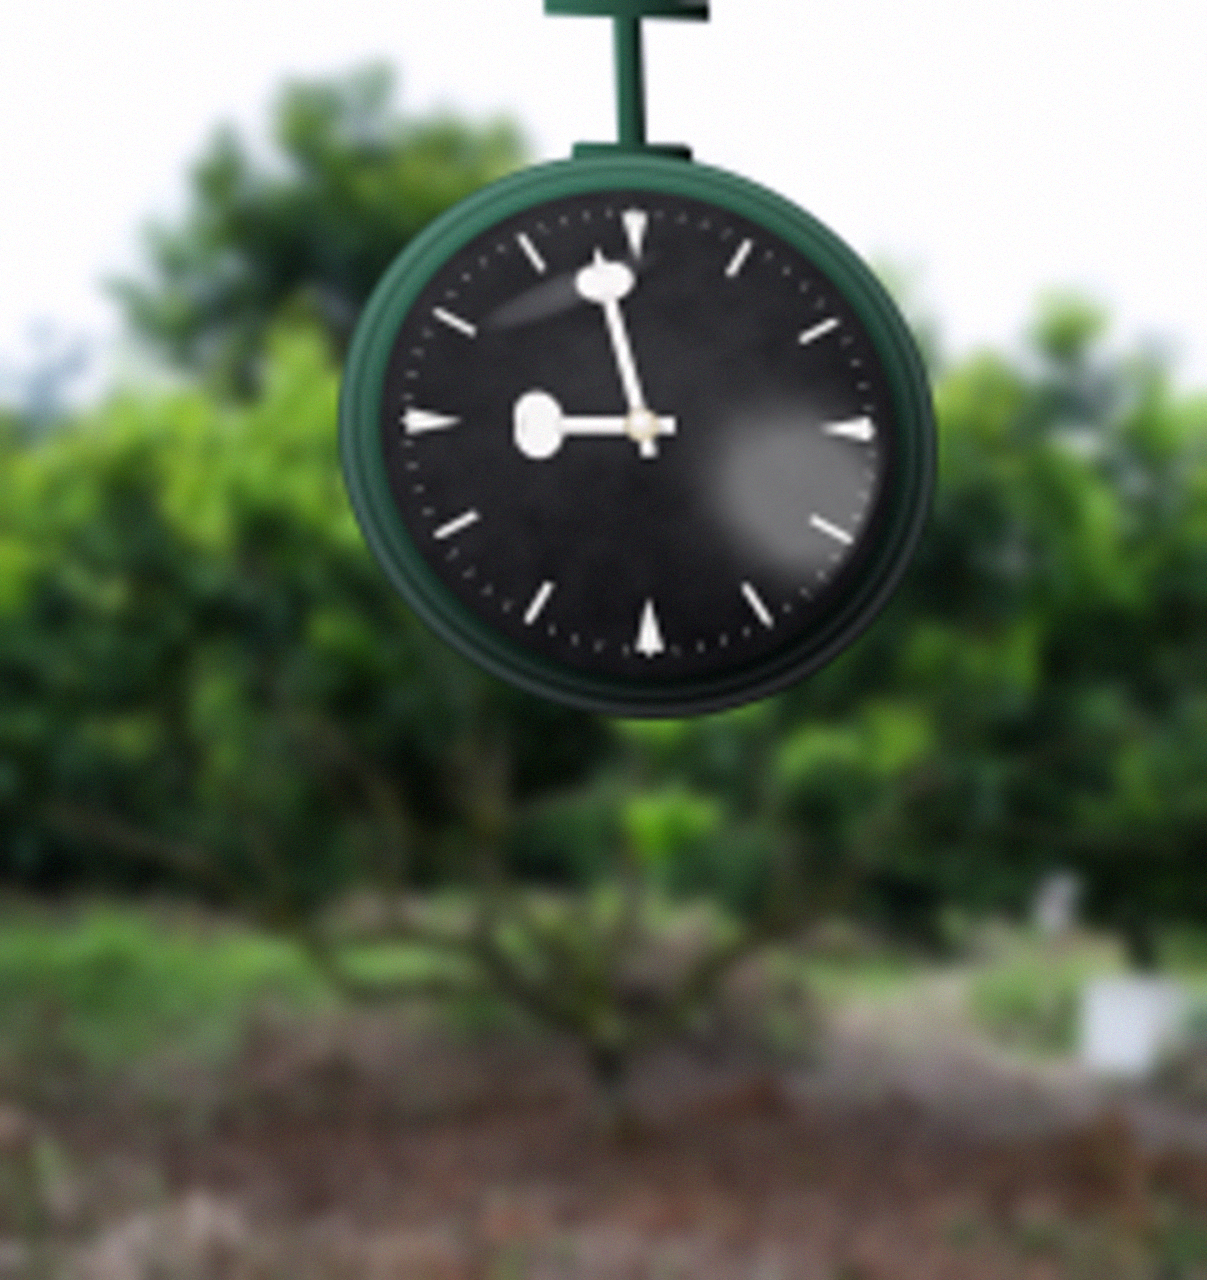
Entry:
8.58
